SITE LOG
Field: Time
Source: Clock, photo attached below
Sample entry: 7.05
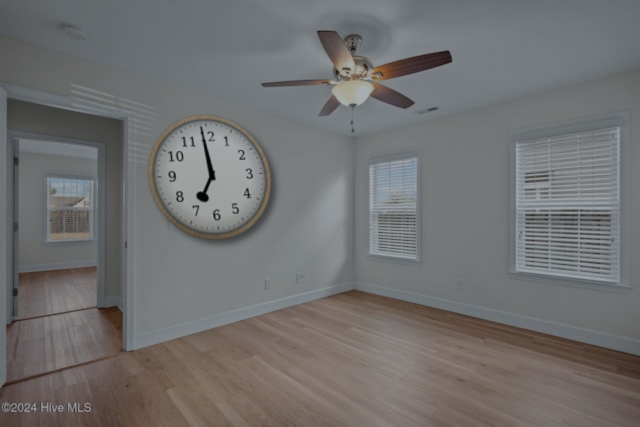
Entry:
6.59
